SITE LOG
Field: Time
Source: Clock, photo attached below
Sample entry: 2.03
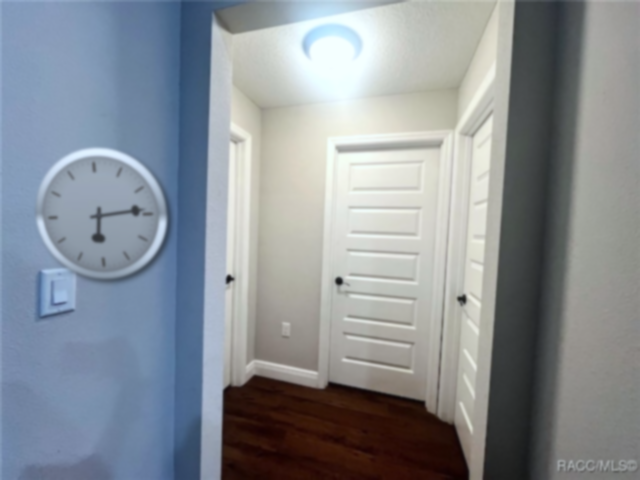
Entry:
6.14
